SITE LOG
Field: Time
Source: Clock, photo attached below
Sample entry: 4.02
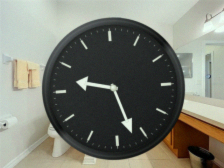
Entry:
9.27
